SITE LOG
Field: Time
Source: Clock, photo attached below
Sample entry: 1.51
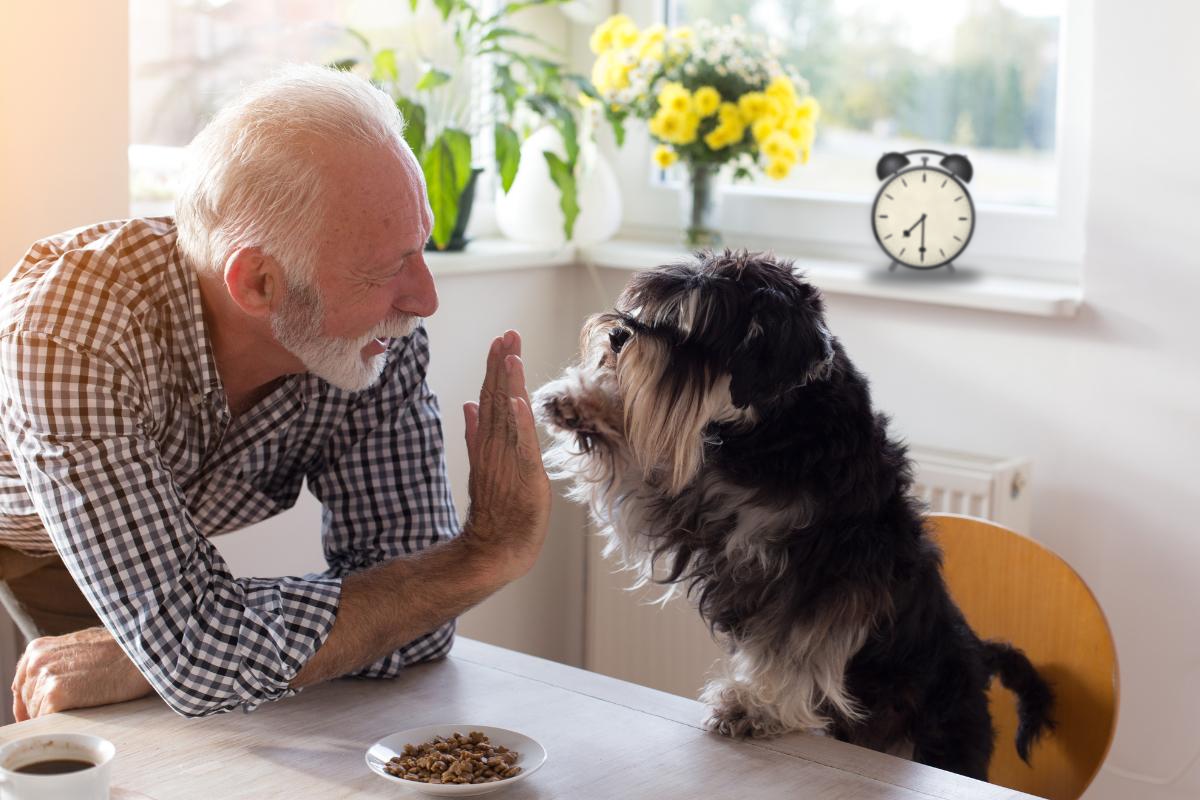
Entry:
7.30
